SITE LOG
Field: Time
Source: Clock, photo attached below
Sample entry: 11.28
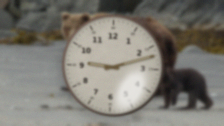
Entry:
9.12
